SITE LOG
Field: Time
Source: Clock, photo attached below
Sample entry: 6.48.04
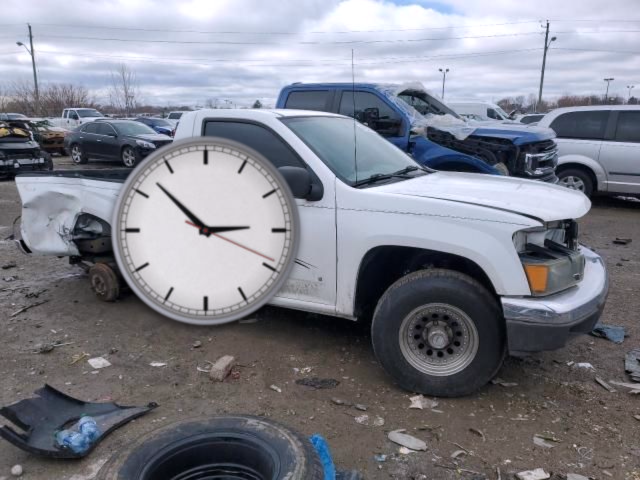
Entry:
2.52.19
